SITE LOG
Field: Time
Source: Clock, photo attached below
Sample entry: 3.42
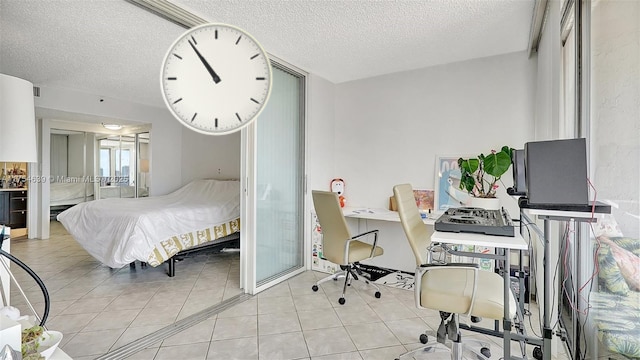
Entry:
10.54
